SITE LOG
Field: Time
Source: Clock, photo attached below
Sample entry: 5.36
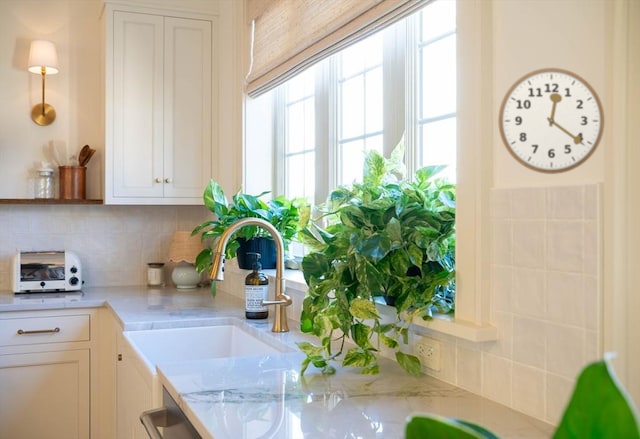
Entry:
12.21
